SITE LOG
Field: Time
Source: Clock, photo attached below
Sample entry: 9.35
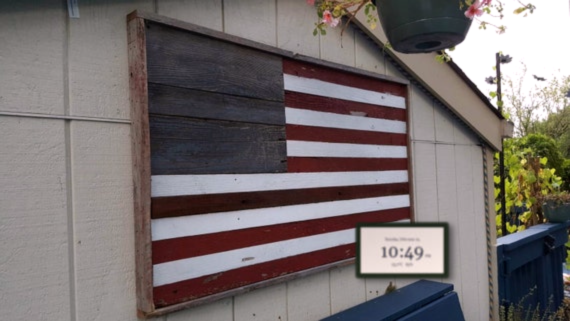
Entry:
10.49
